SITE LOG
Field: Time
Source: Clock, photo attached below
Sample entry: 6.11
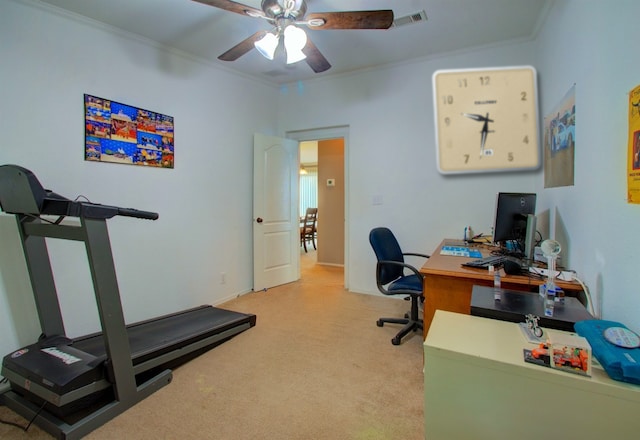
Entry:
9.32
